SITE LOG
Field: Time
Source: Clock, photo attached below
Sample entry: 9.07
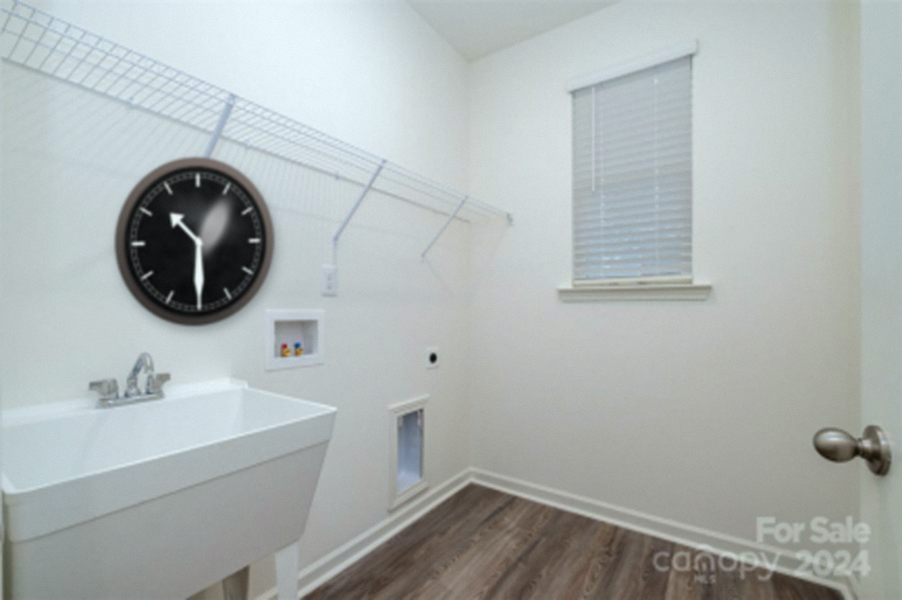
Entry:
10.30
